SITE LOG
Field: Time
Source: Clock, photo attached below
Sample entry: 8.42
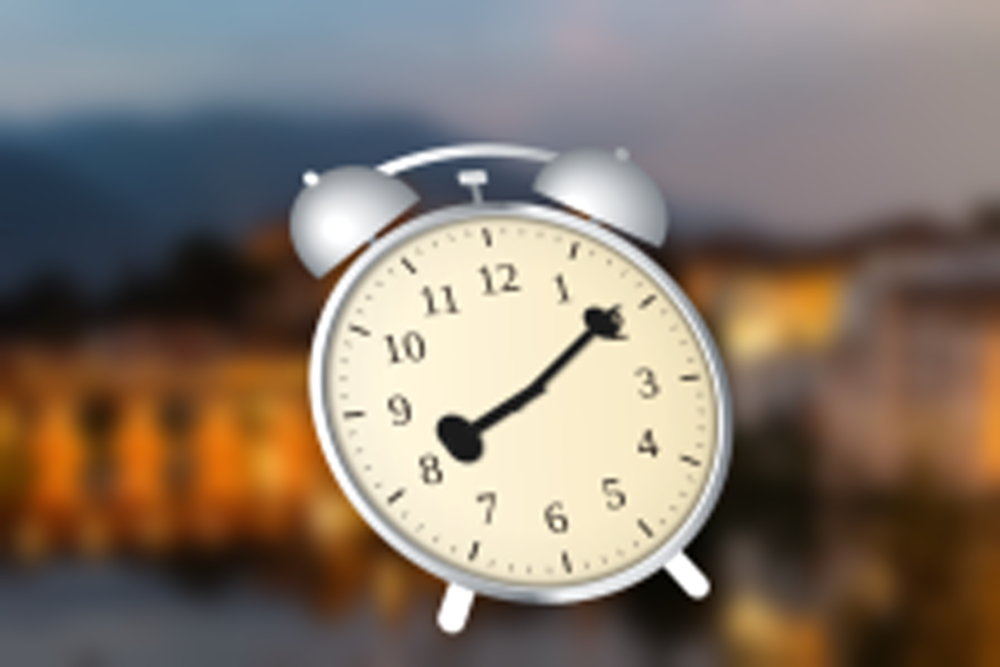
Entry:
8.09
